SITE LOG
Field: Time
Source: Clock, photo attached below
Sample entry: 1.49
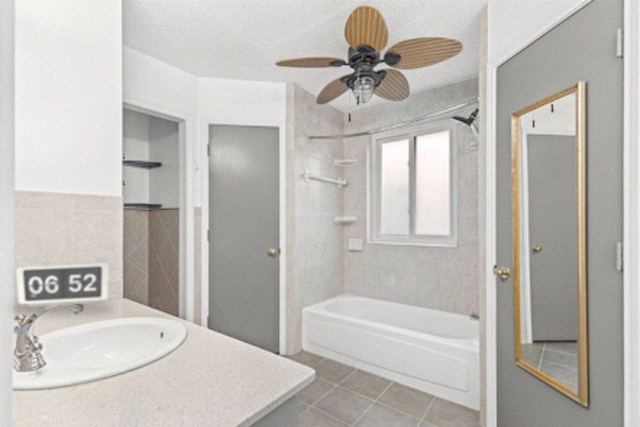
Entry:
6.52
